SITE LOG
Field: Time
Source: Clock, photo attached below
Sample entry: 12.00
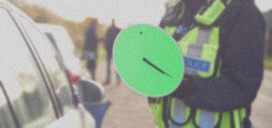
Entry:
4.21
